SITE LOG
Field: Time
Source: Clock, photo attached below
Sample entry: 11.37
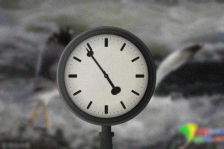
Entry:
4.54
